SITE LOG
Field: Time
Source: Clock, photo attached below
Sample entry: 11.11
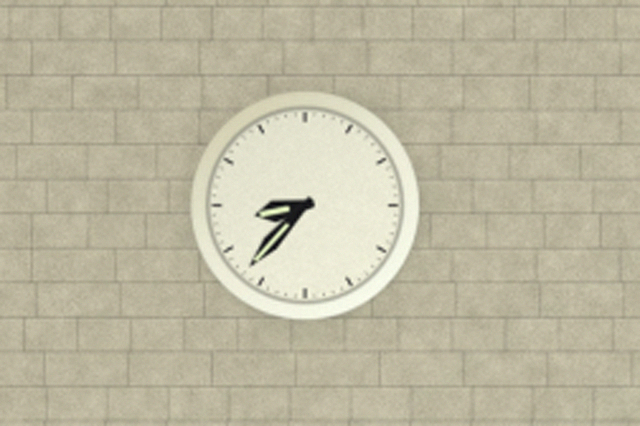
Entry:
8.37
